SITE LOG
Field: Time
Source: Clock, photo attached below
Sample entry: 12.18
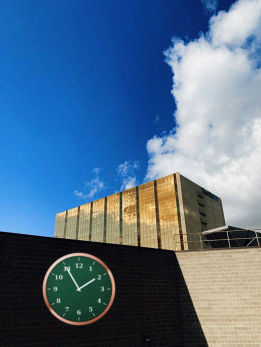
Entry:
1.55
